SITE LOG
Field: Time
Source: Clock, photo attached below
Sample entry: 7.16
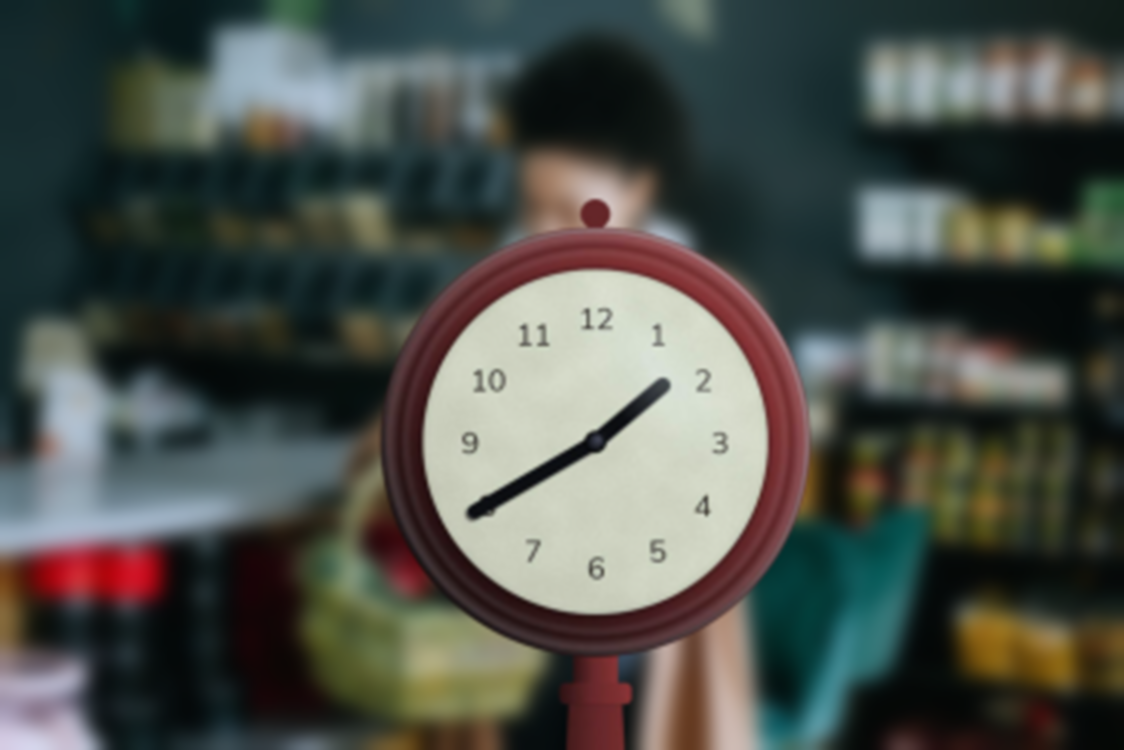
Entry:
1.40
